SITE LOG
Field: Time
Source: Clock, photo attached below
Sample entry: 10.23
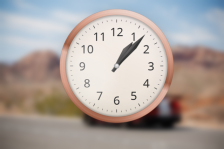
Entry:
1.07
